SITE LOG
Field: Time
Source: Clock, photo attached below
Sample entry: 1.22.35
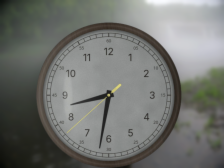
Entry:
8.31.38
